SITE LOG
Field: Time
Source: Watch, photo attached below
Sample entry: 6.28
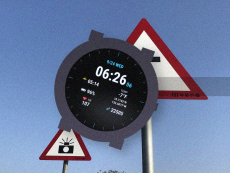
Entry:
6.26
